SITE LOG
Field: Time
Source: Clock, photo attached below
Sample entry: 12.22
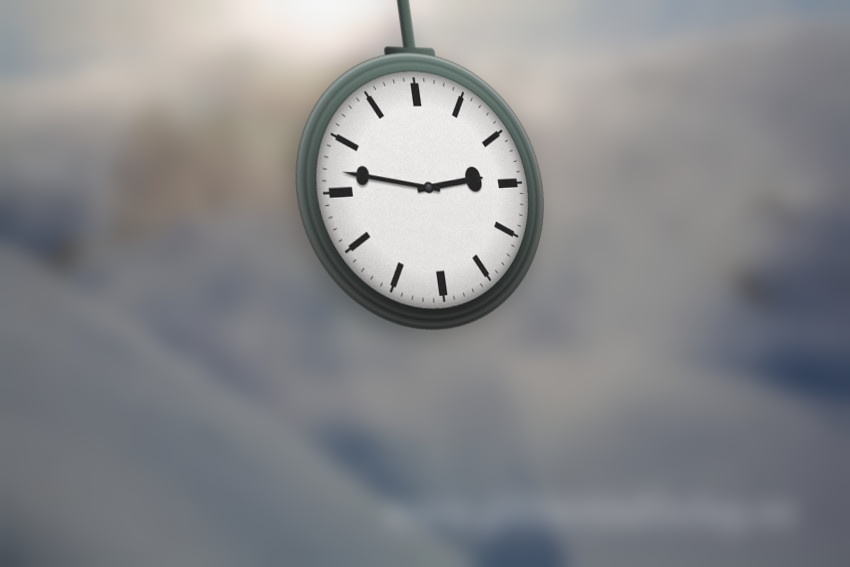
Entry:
2.47
